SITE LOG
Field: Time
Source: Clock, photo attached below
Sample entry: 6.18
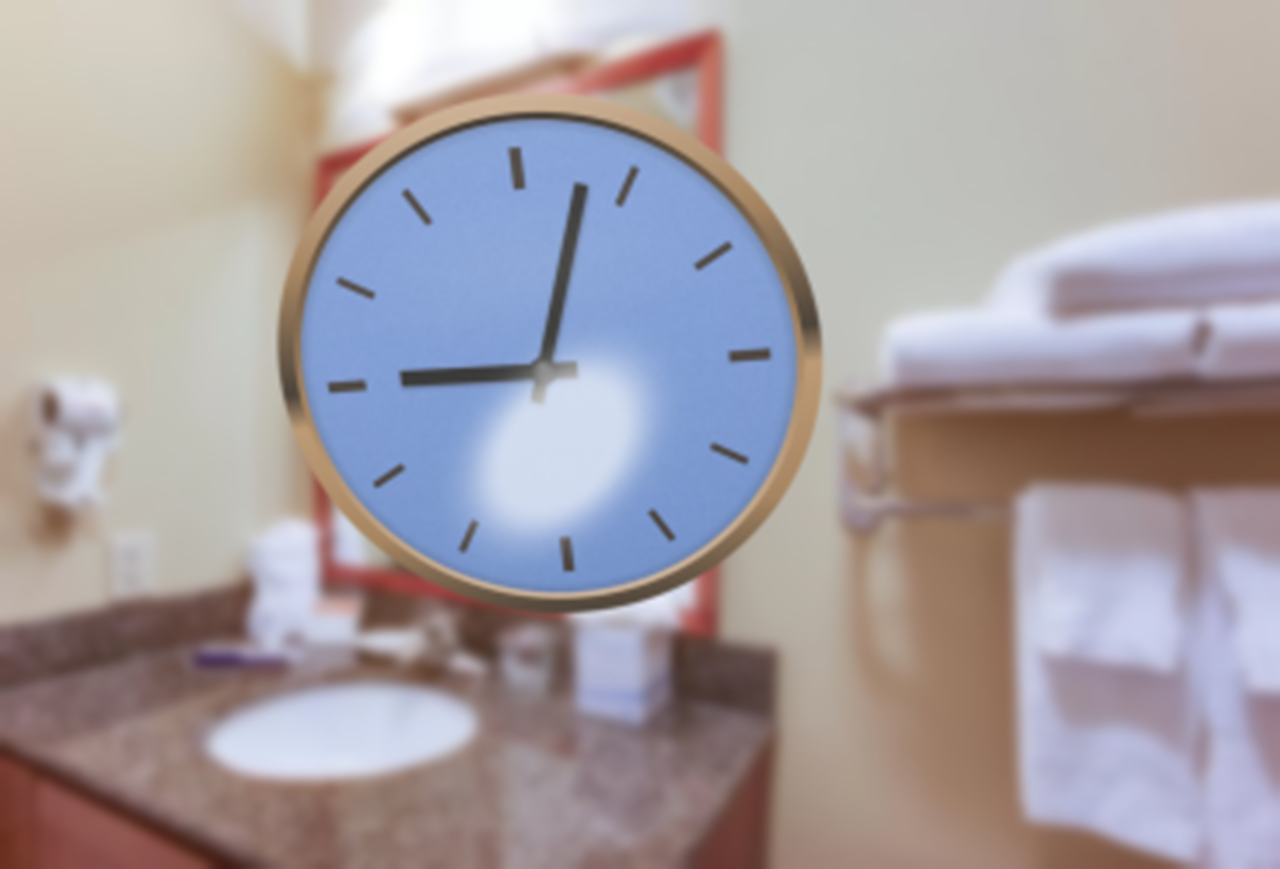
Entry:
9.03
